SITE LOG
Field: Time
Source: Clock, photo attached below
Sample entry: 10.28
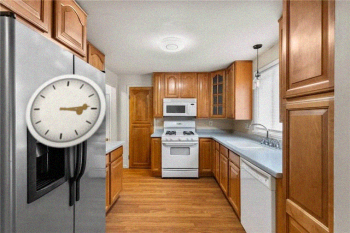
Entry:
3.14
